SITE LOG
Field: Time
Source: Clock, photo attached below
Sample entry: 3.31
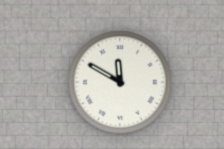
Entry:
11.50
